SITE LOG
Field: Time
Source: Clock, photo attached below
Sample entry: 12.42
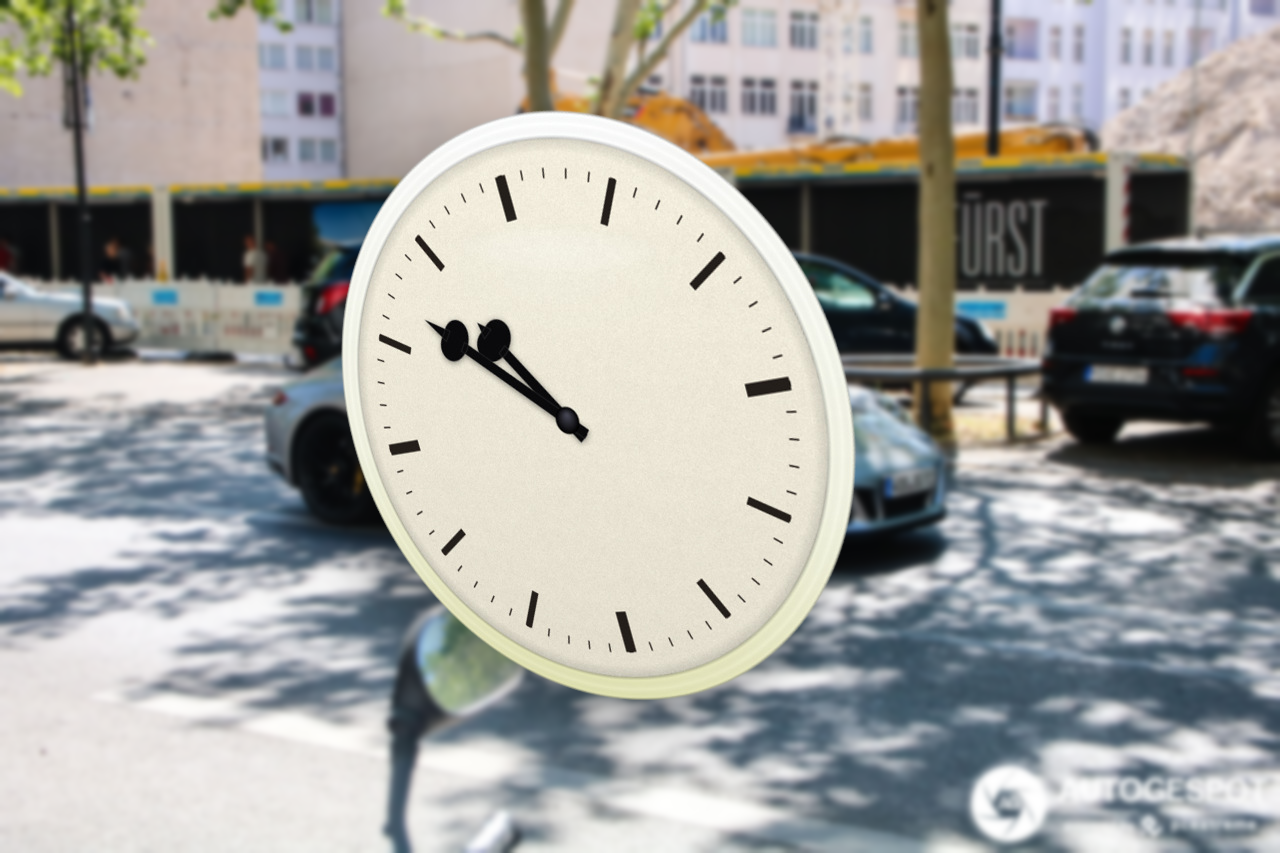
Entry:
10.52
